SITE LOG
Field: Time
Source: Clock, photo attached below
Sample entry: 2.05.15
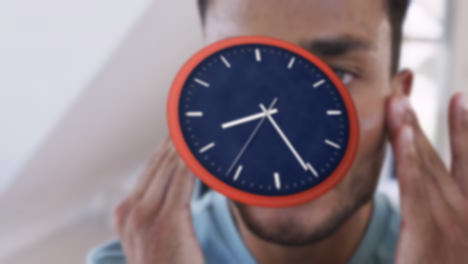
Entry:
8.25.36
